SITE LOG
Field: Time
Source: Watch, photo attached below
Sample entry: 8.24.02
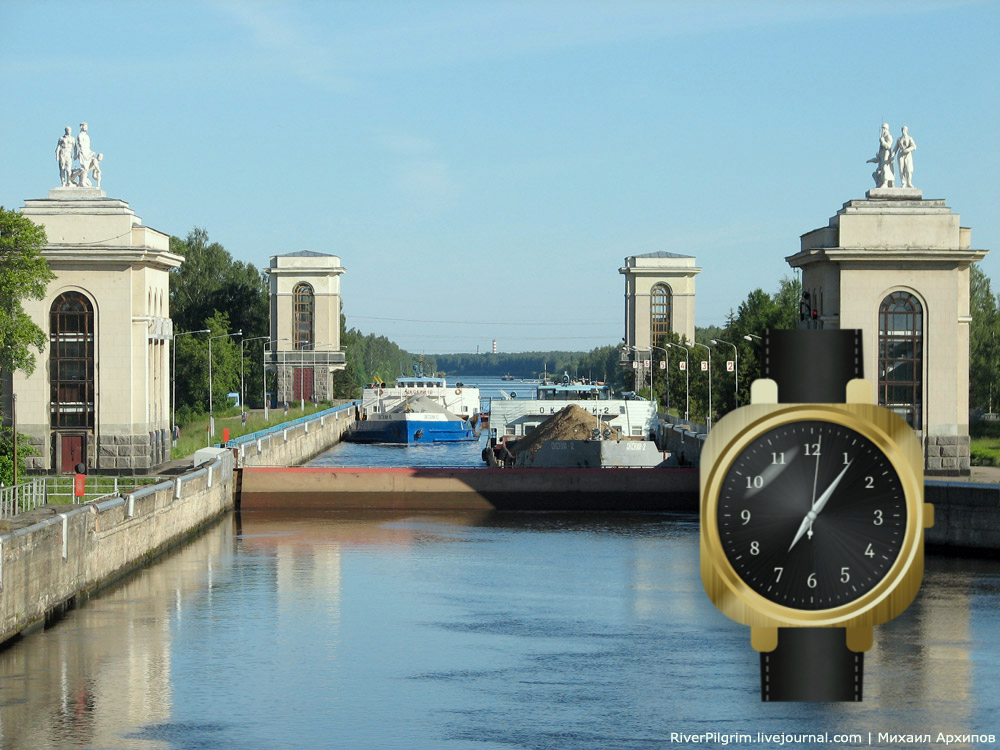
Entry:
7.06.01
